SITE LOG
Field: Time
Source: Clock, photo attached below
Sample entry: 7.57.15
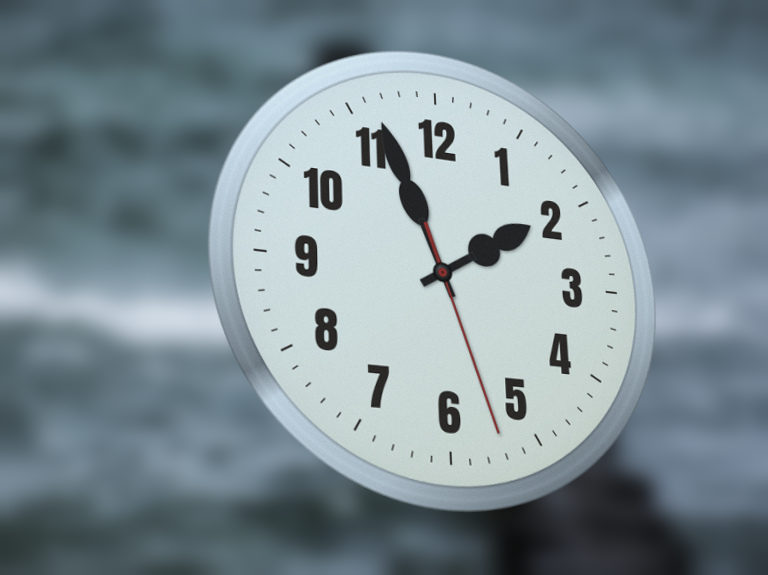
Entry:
1.56.27
